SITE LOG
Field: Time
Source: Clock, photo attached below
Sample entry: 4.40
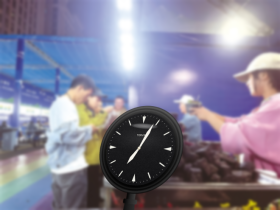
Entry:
7.04
